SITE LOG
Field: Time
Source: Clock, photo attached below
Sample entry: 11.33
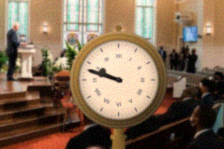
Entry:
9.48
